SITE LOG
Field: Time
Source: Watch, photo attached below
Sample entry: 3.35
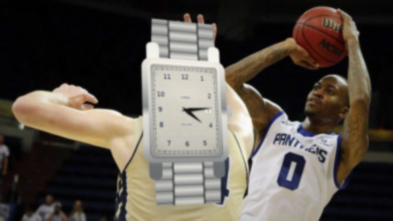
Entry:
4.14
